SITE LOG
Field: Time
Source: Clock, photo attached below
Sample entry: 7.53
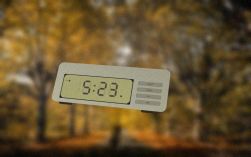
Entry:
5.23
